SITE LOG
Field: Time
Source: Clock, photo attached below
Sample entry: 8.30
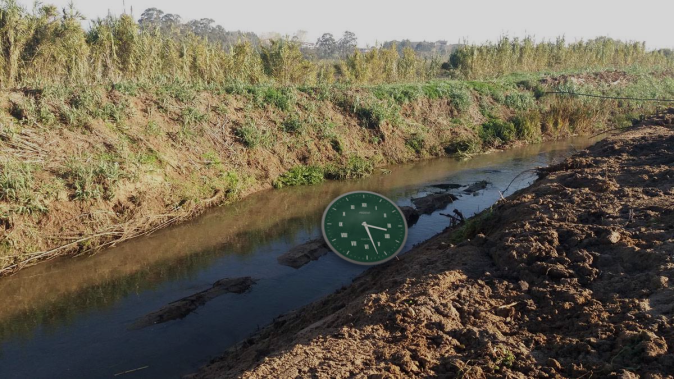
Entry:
3.27
